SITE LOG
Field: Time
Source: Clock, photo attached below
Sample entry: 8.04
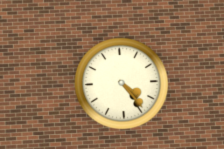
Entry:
4.24
